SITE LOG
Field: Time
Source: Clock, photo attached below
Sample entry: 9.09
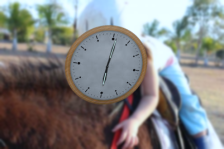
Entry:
6.01
